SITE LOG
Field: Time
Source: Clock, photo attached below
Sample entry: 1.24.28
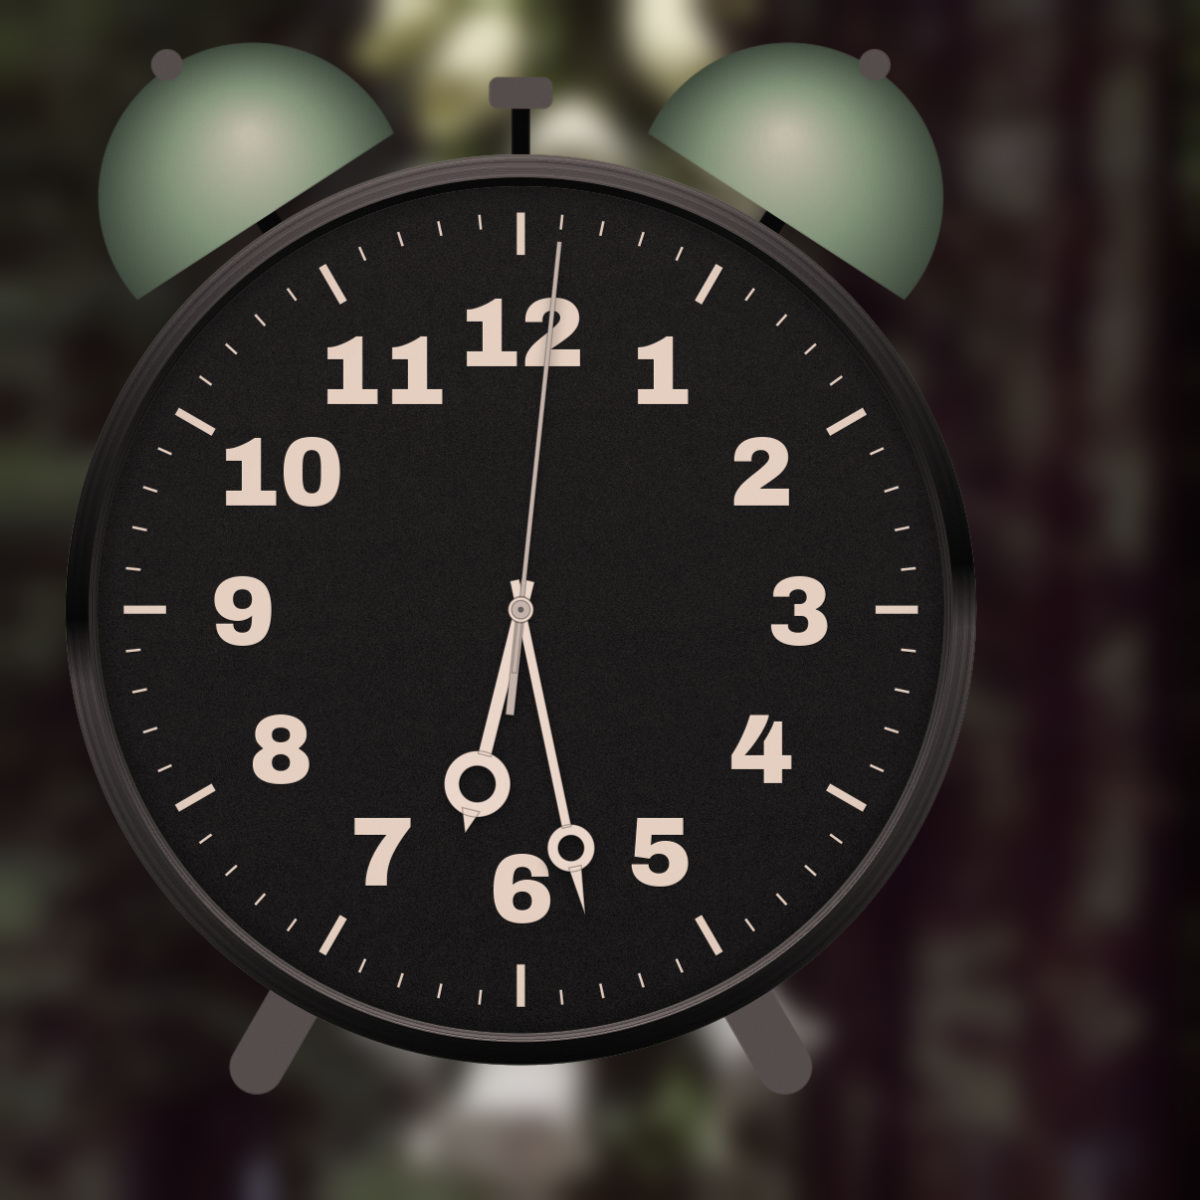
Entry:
6.28.01
